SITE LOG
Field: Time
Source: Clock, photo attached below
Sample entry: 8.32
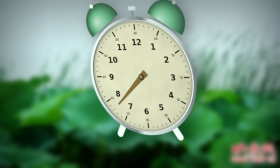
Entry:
7.38
